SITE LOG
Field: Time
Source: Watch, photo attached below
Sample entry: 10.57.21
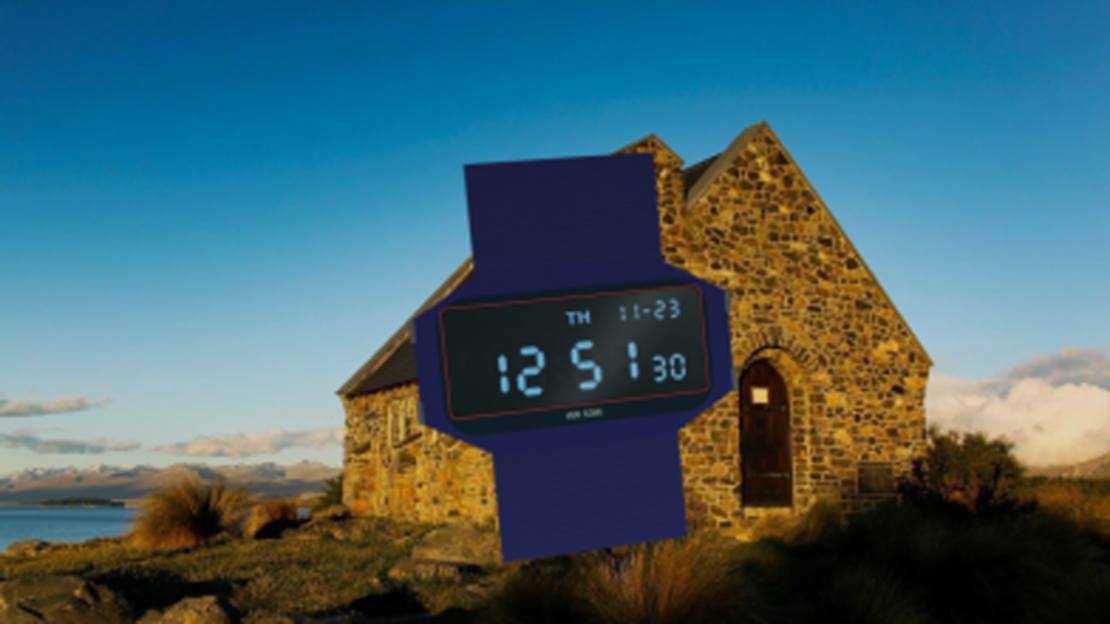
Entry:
12.51.30
